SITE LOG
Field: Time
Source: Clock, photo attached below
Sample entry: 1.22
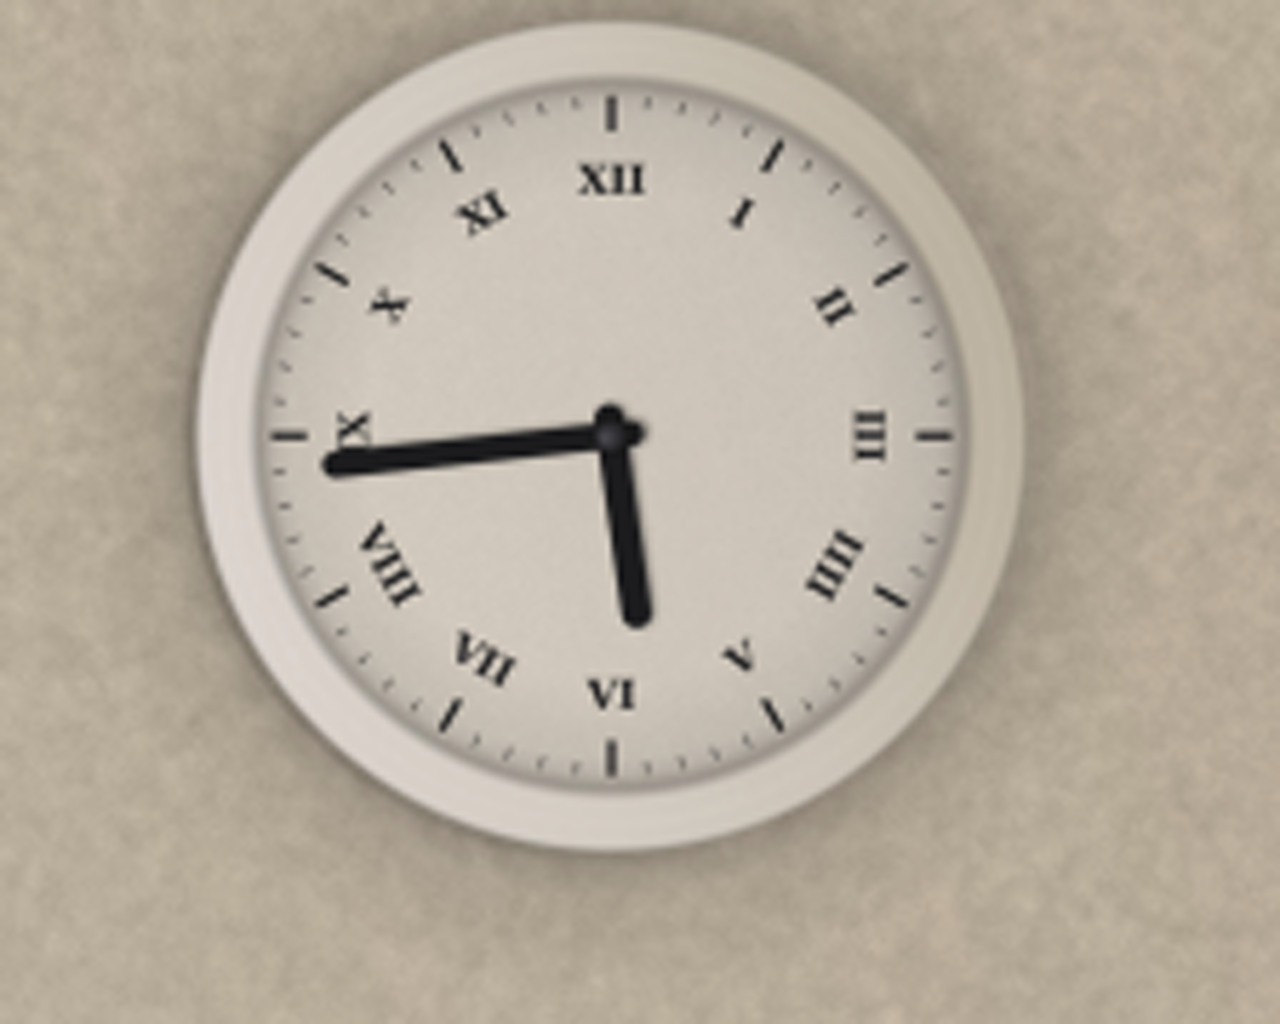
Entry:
5.44
